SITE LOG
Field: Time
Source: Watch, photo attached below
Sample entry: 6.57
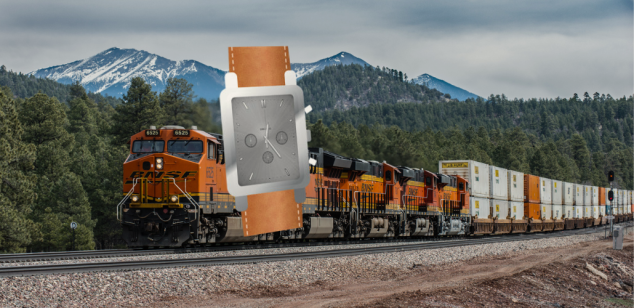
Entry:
12.24
